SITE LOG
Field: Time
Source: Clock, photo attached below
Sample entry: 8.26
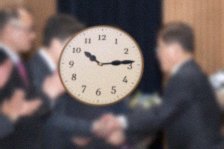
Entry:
10.14
